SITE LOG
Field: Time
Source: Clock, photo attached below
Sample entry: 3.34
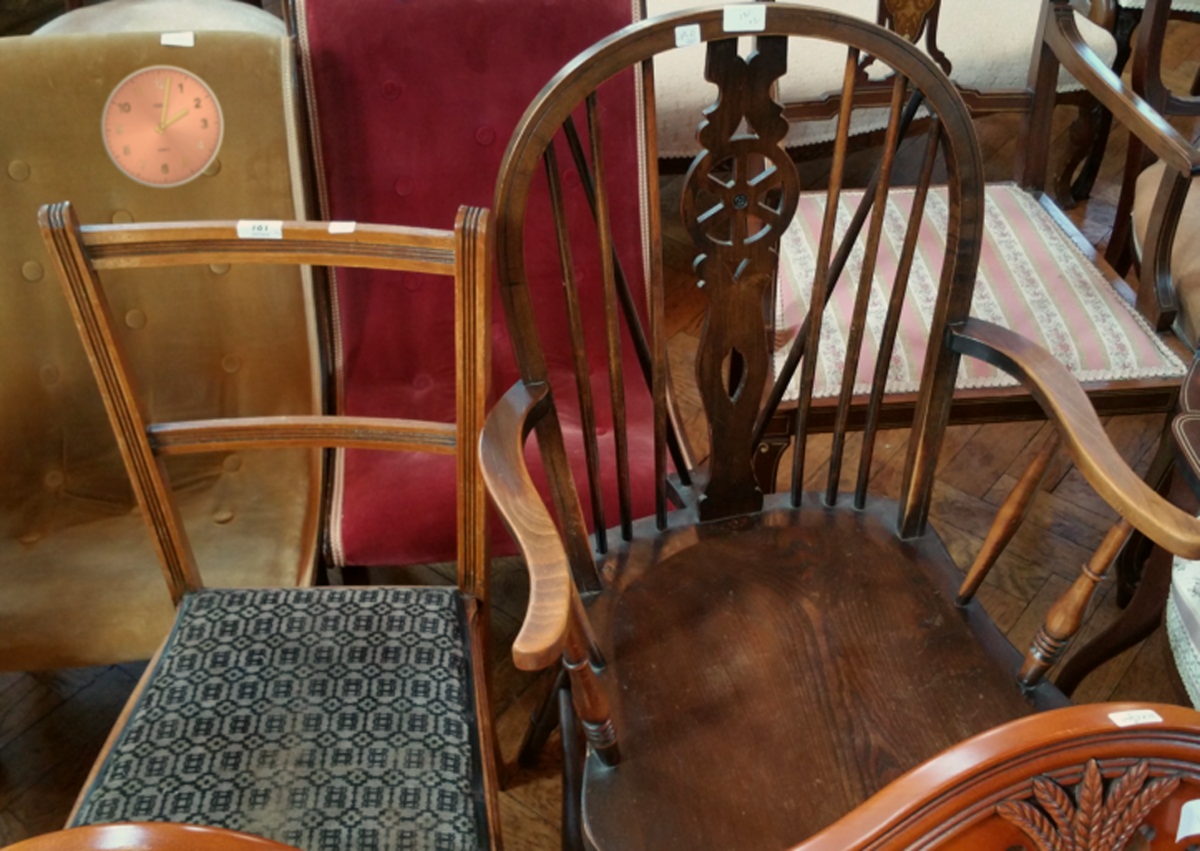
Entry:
2.02
